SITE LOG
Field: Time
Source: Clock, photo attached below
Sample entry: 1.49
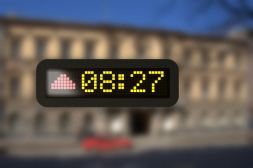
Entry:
8.27
